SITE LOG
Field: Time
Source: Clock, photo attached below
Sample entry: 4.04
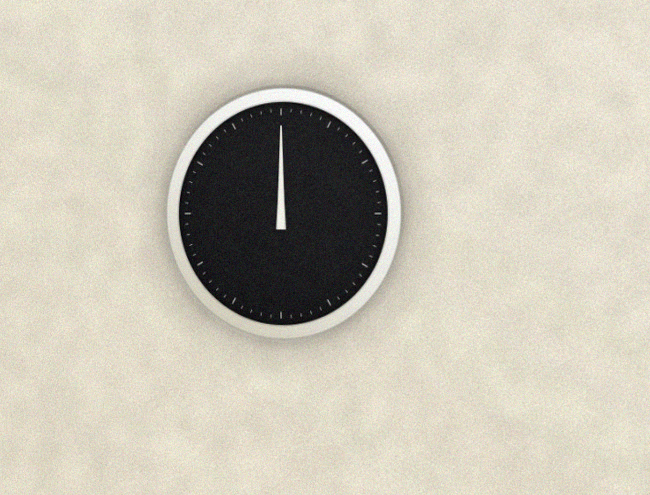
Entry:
12.00
